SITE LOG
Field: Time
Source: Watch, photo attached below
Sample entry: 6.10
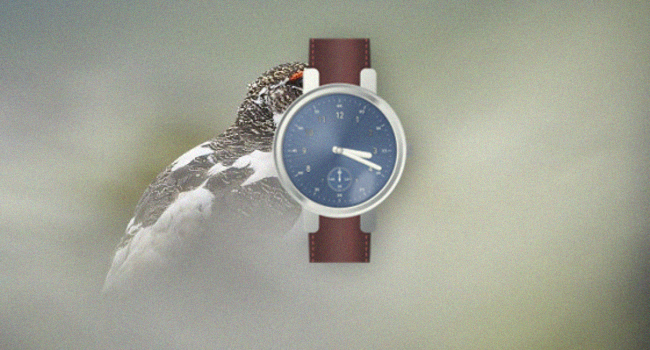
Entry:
3.19
